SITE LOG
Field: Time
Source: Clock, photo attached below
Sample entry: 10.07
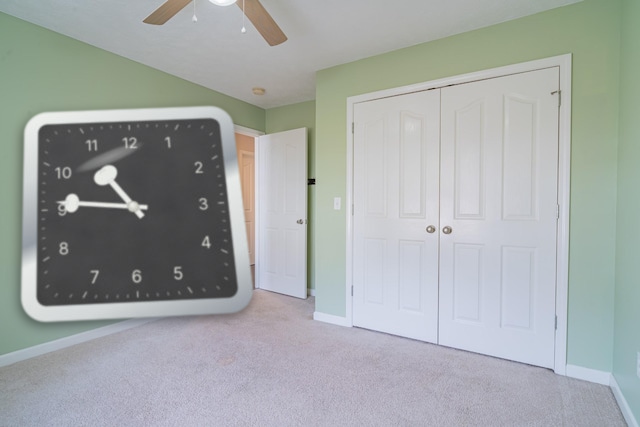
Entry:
10.46
